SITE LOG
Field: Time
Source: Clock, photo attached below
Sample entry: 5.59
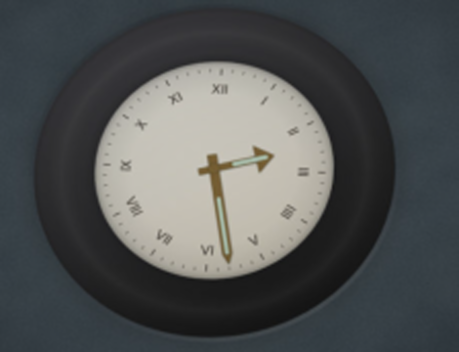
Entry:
2.28
